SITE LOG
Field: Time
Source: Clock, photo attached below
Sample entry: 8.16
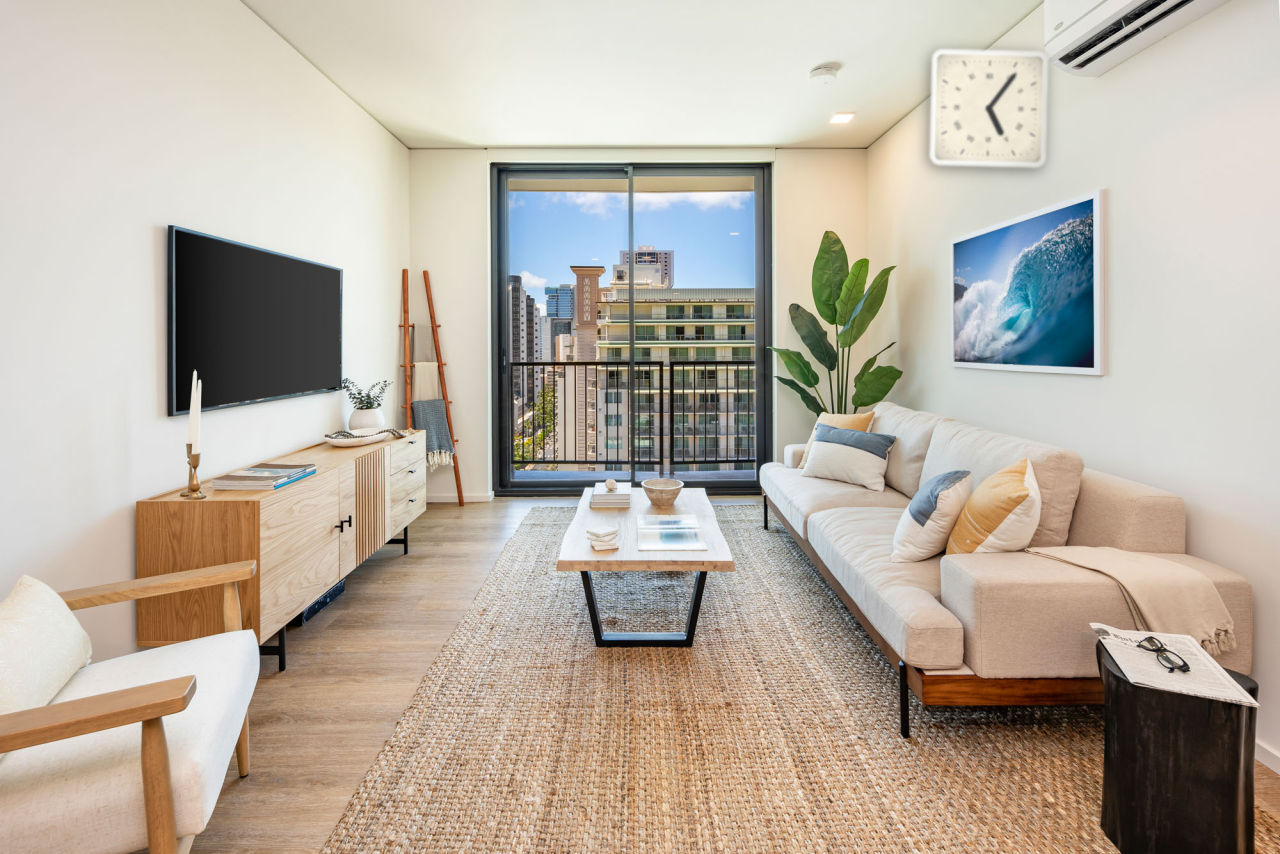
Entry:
5.06
